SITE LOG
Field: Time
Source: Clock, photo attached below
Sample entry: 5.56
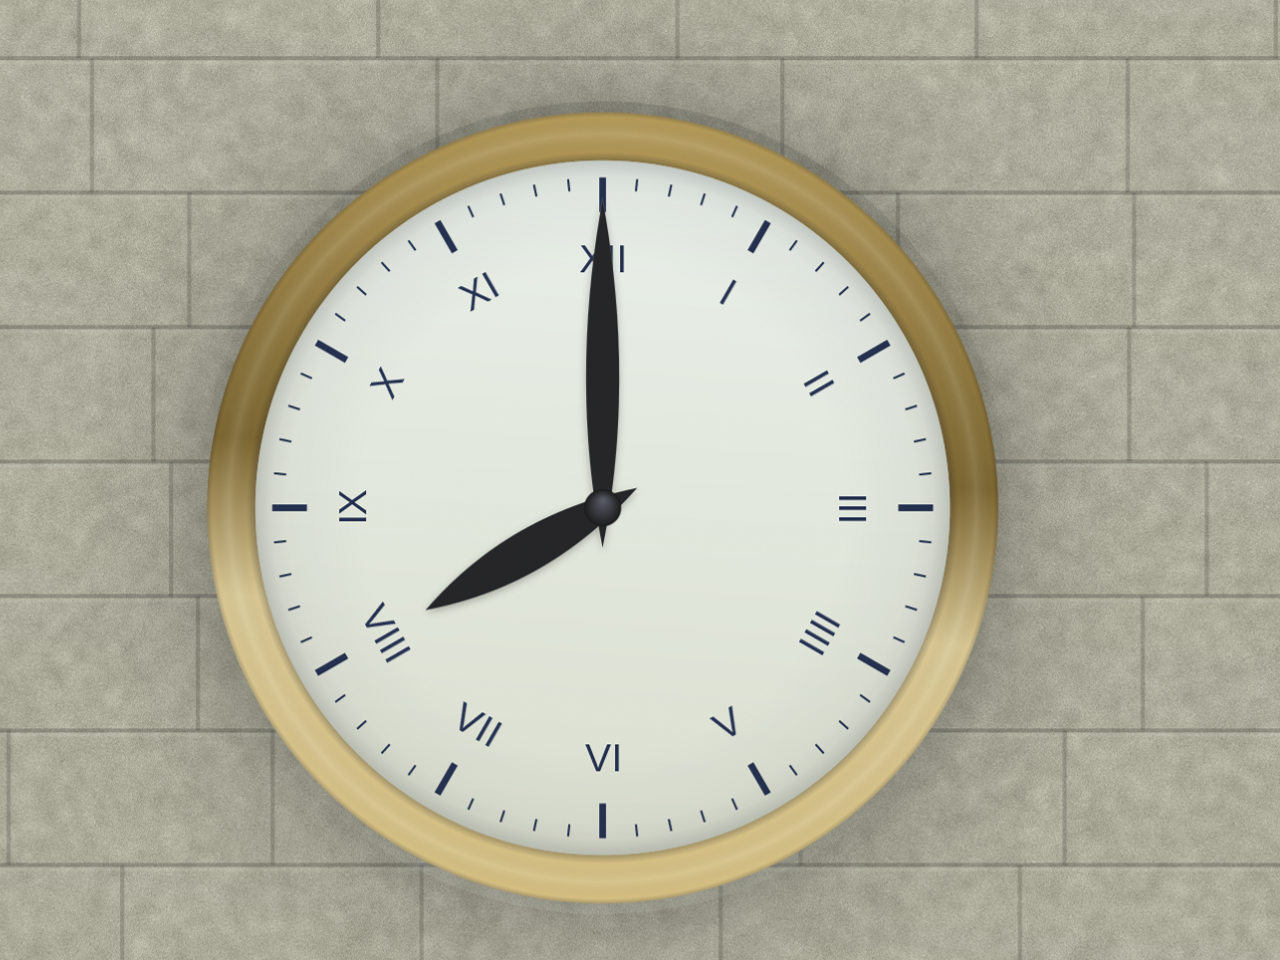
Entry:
8.00
